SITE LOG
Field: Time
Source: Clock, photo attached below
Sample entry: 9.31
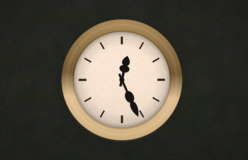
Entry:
12.26
